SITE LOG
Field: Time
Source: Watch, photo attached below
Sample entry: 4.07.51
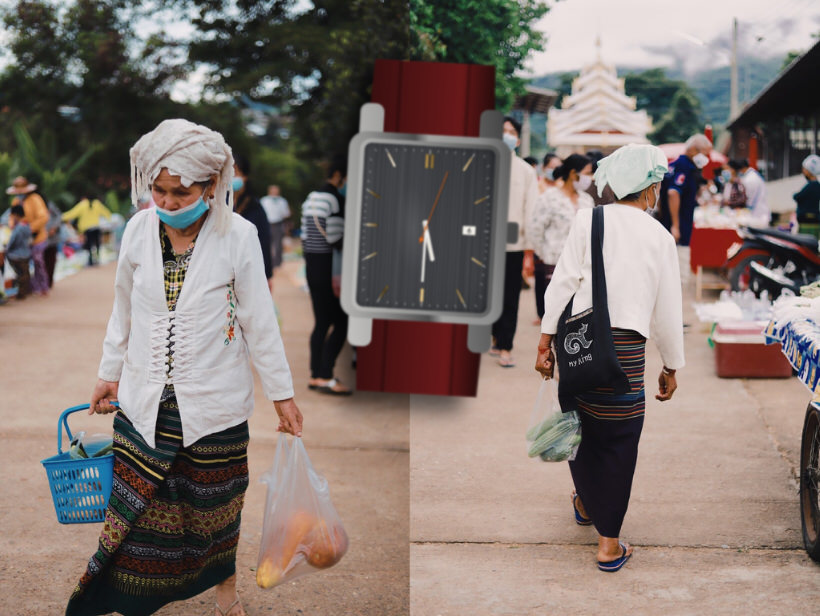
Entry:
5.30.03
